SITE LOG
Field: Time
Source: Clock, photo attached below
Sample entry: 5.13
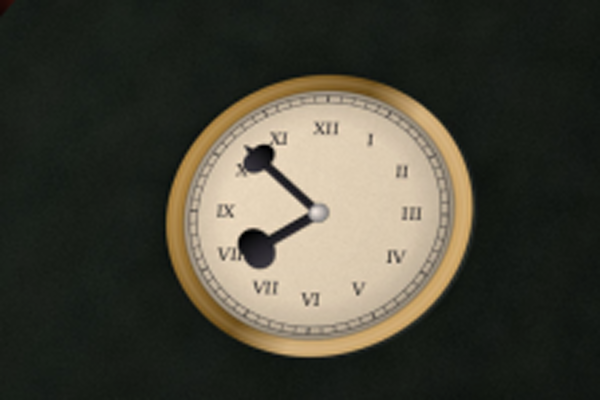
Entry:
7.52
